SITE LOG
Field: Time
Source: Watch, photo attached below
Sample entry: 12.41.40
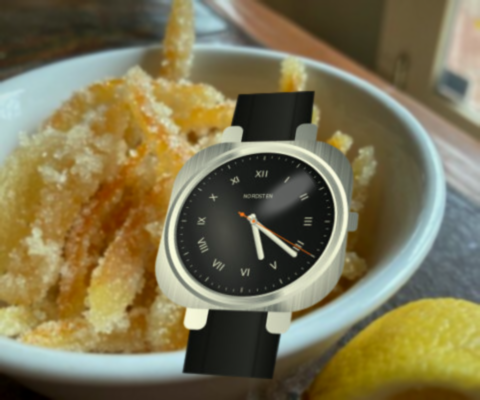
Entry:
5.21.20
